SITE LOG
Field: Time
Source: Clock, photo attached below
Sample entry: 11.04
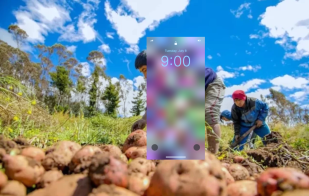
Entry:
9.00
